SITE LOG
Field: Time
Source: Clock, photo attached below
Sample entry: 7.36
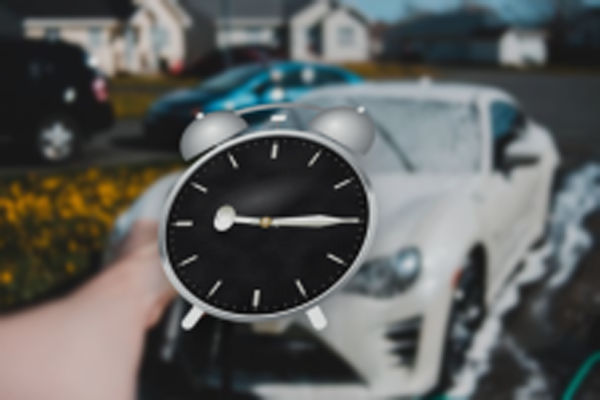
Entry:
9.15
